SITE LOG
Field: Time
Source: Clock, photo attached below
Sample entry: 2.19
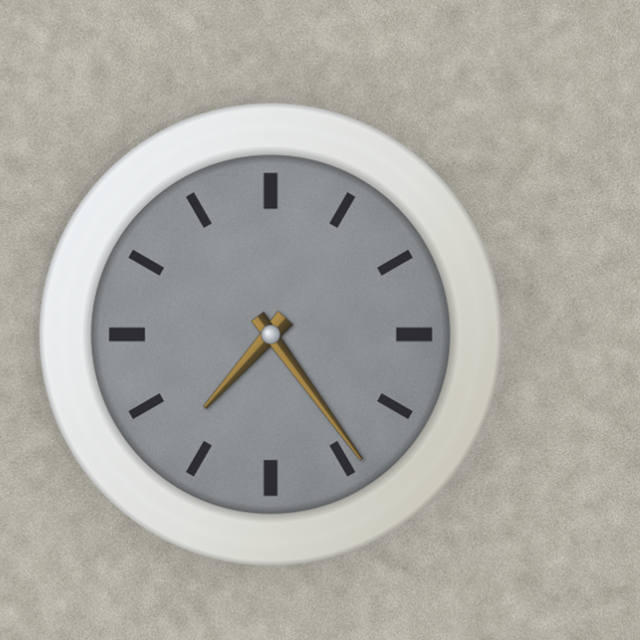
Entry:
7.24
